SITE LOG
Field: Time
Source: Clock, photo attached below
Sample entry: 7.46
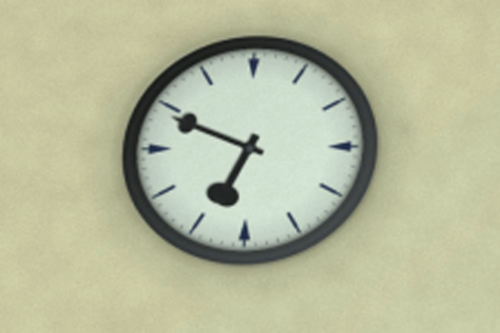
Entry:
6.49
